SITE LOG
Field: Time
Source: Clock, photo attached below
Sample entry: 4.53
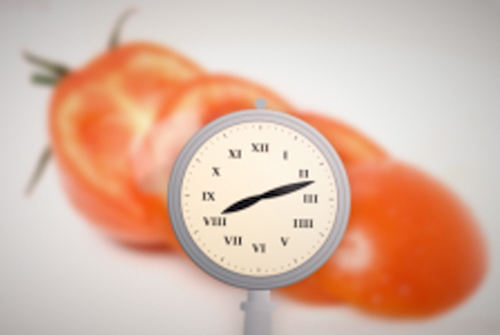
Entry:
8.12
